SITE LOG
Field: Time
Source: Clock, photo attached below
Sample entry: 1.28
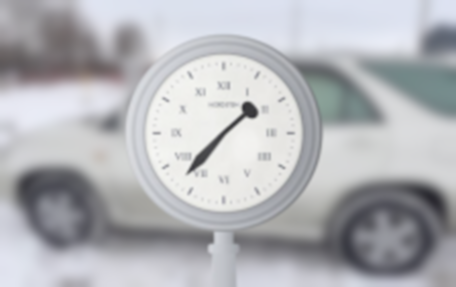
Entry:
1.37
